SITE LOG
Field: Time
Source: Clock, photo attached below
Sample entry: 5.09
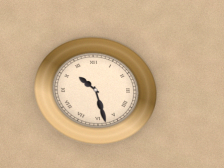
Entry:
10.28
